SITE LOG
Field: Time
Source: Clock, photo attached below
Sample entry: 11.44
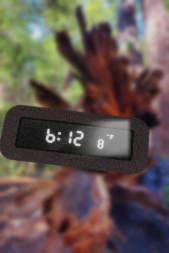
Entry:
6.12
